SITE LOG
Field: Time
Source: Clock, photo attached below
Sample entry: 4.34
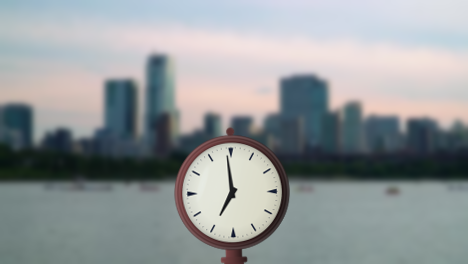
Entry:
6.59
